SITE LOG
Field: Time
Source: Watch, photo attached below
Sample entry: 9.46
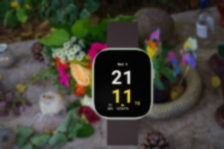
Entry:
21.11
